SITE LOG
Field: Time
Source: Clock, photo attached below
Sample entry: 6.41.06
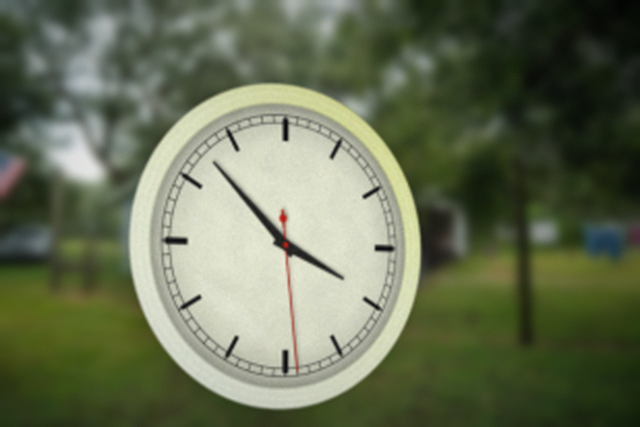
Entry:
3.52.29
